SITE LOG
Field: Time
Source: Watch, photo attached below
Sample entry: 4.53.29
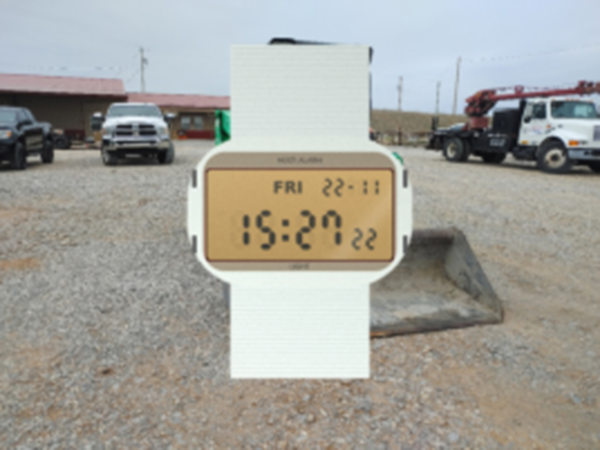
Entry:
15.27.22
